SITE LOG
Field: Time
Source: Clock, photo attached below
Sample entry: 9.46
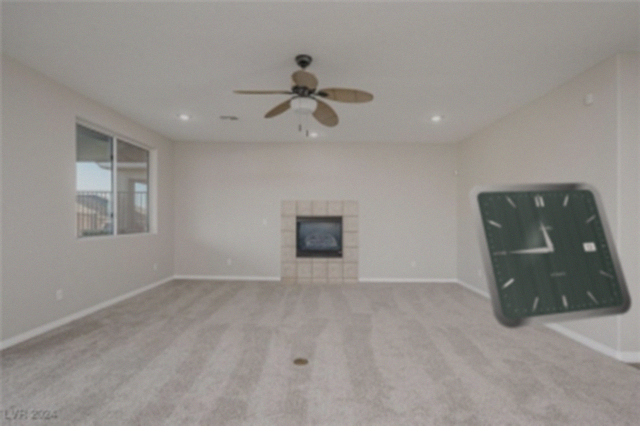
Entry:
11.45
